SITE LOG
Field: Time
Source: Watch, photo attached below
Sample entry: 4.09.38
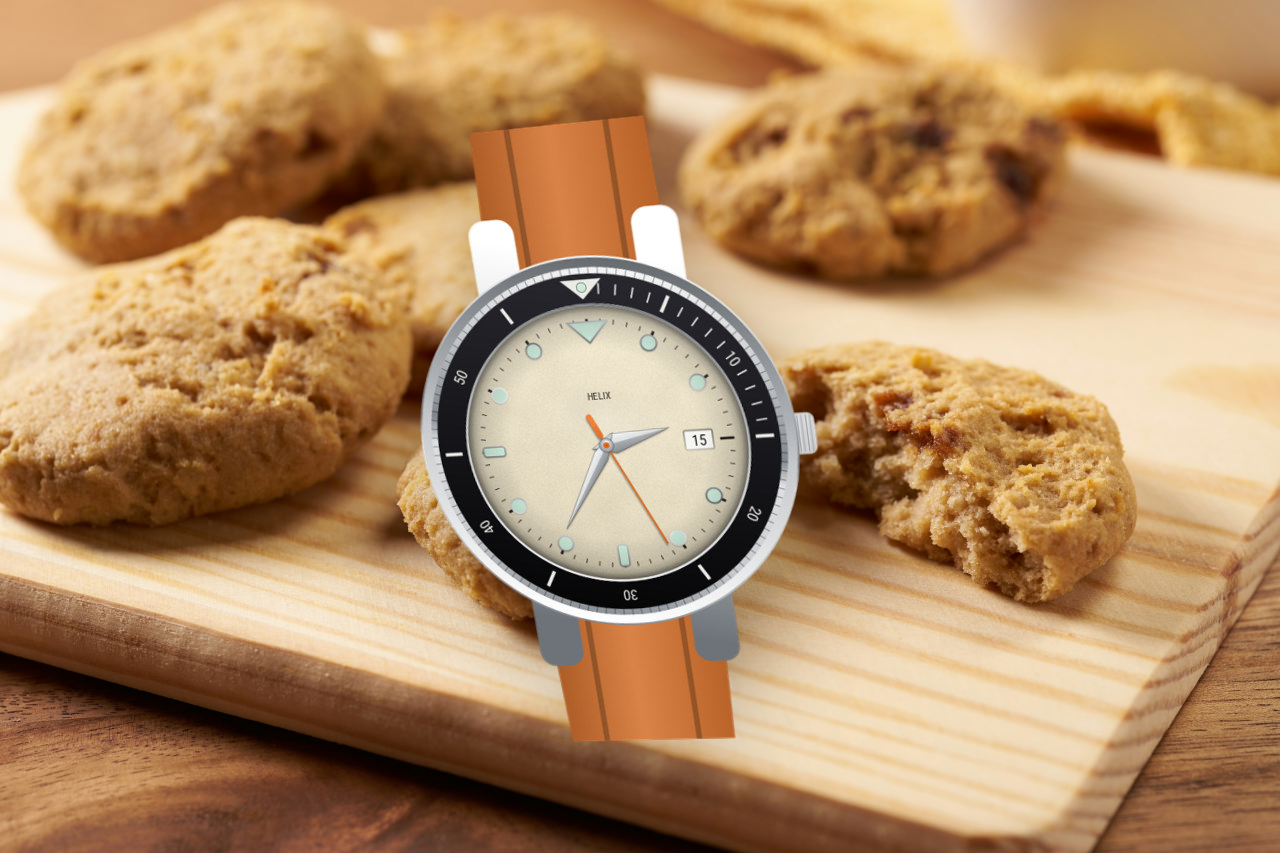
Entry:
2.35.26
